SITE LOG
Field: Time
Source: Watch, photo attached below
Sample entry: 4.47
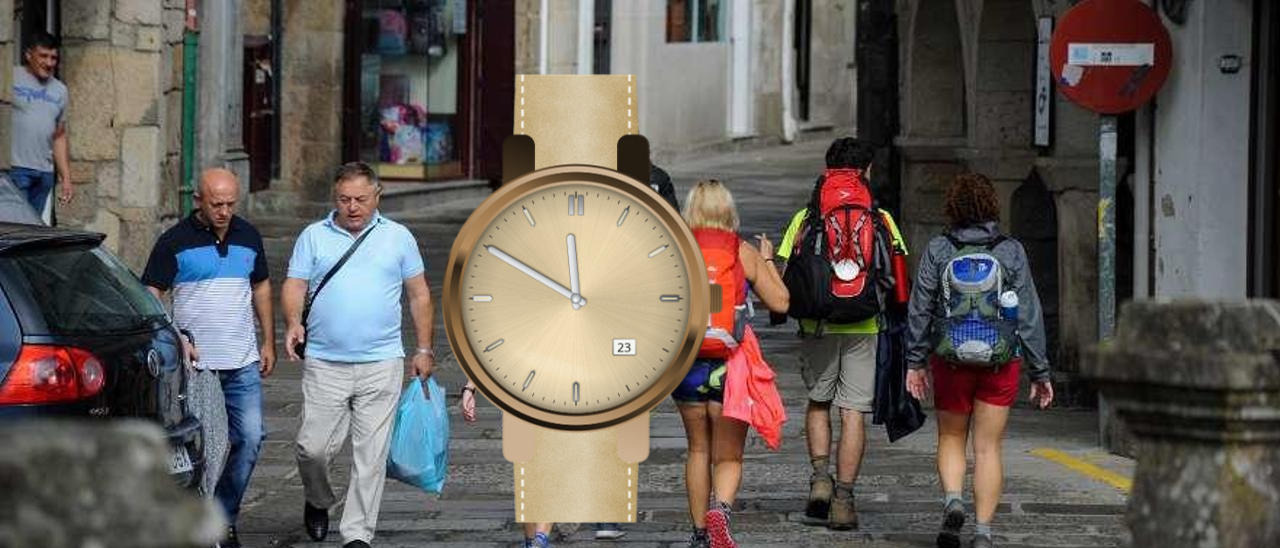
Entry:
11.50
